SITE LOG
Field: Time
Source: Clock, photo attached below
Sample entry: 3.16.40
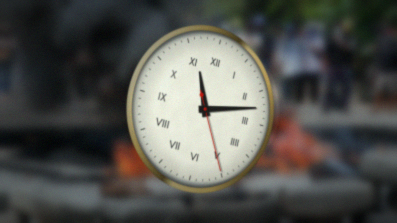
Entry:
11.12.25
